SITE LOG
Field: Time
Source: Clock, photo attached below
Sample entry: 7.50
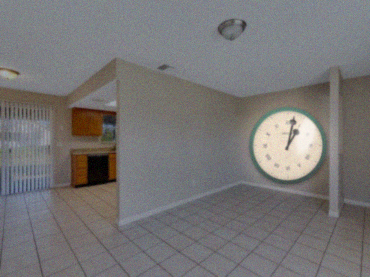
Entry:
1.02
